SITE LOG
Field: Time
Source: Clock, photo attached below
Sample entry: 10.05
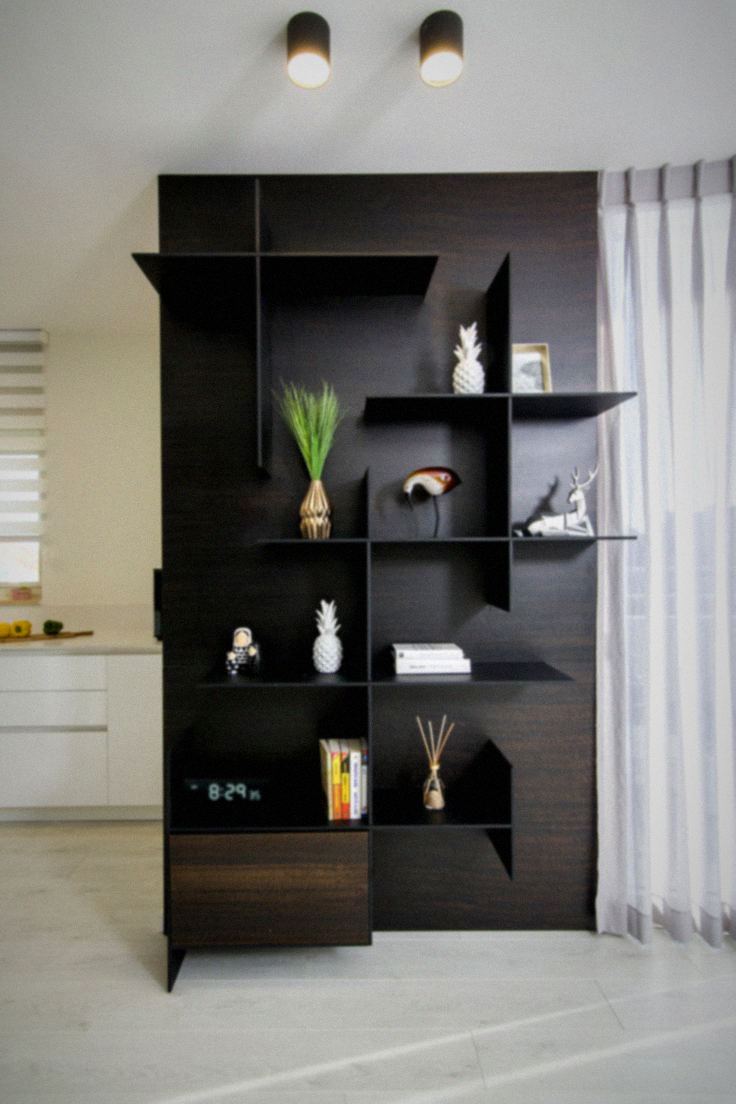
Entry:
8.29
